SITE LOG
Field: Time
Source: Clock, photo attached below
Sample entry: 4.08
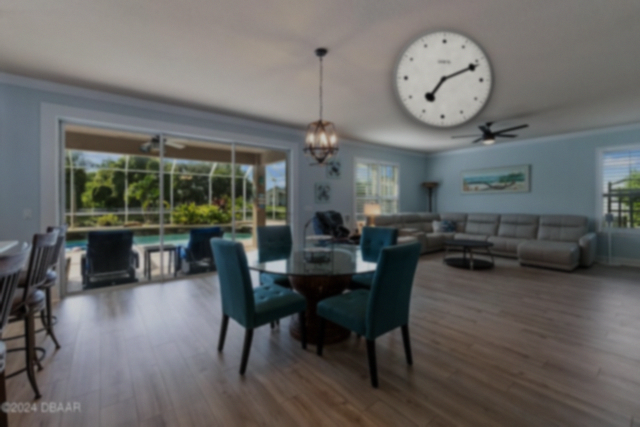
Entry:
7.11
